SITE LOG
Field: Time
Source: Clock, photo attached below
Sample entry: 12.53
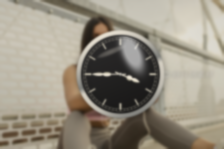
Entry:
3.45
